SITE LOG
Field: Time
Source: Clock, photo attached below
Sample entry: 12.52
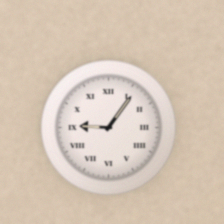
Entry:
9.06
